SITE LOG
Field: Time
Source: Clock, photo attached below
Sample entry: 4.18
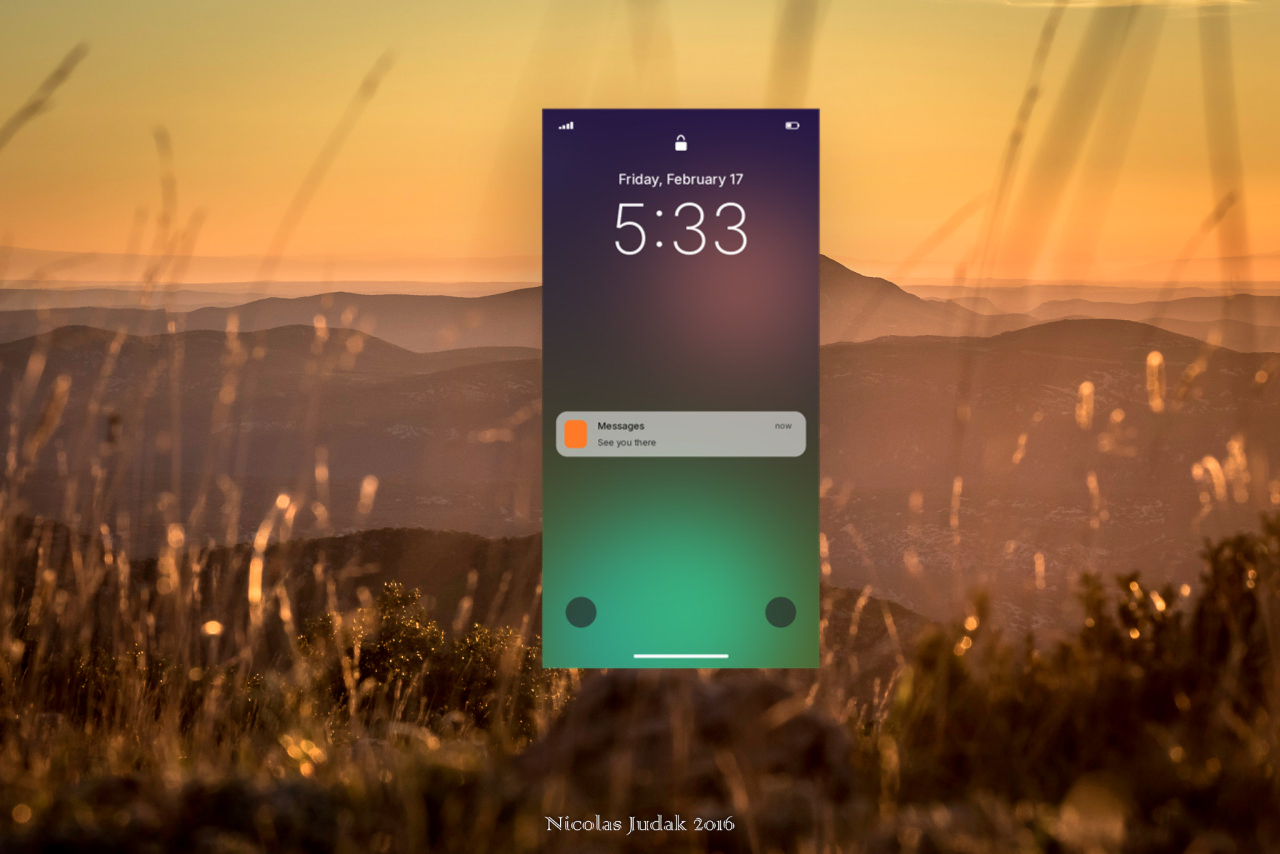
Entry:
5.33
